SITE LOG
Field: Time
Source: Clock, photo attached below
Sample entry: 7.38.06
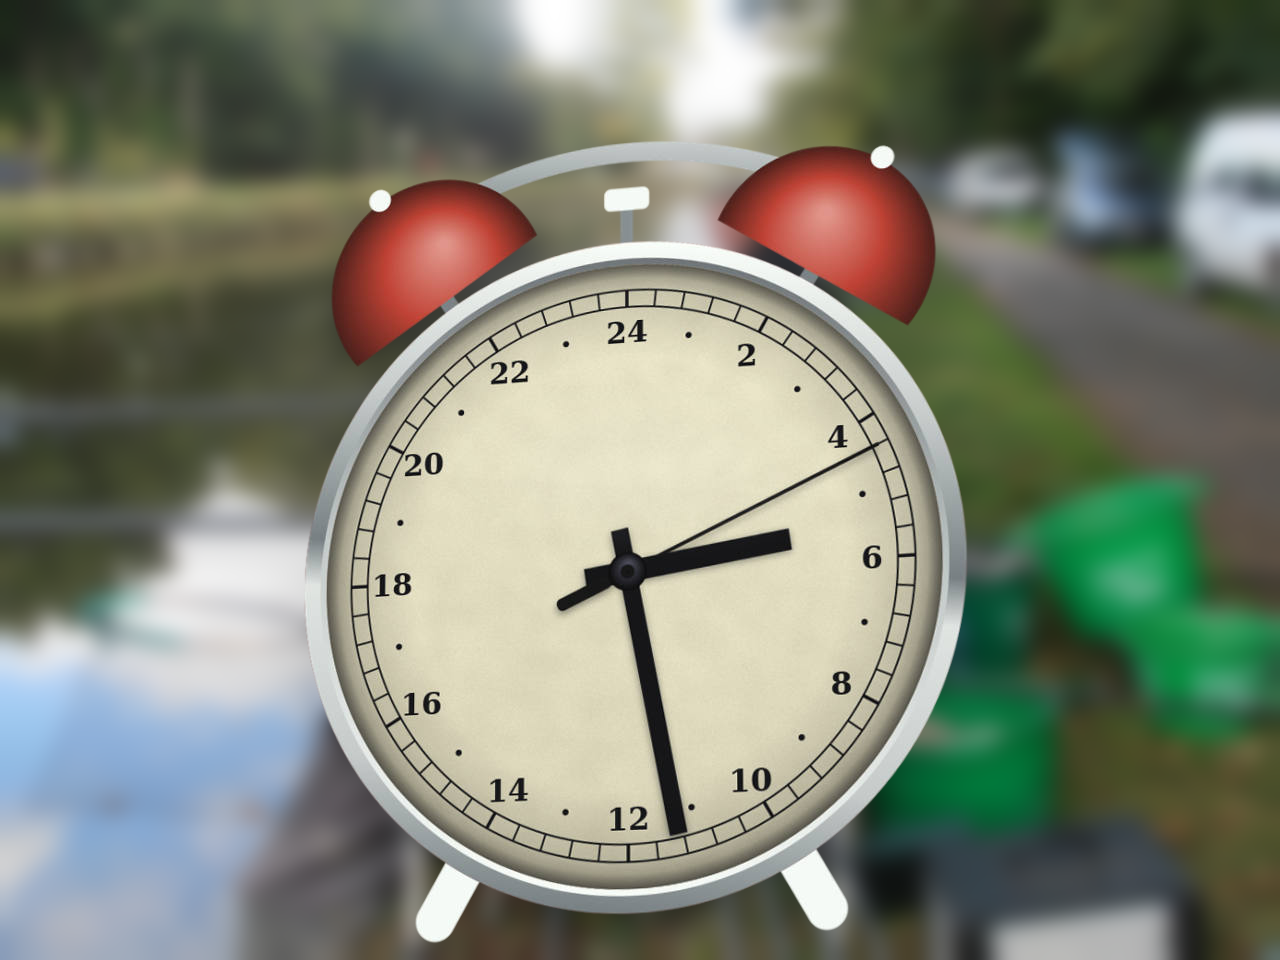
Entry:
5.28.11
